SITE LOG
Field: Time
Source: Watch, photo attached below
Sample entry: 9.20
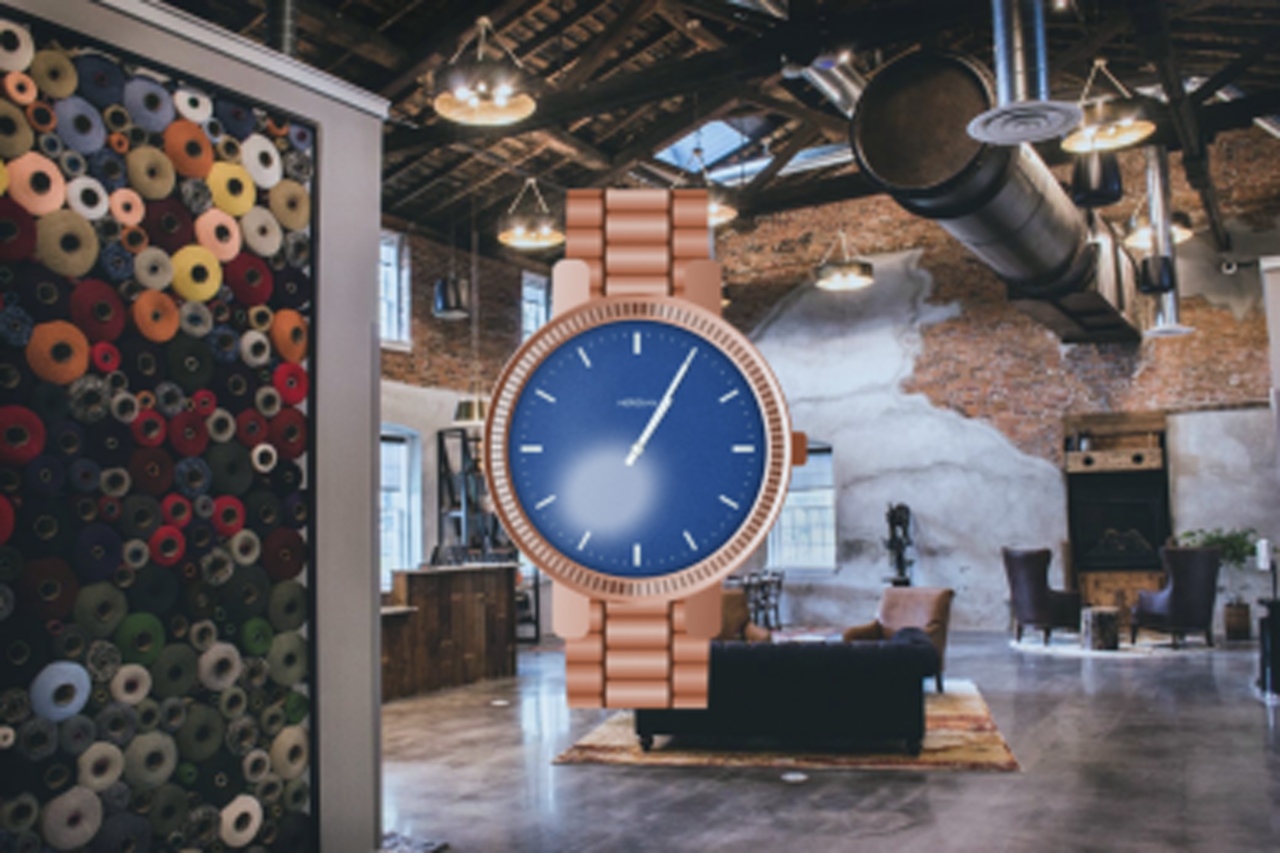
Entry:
1.05
